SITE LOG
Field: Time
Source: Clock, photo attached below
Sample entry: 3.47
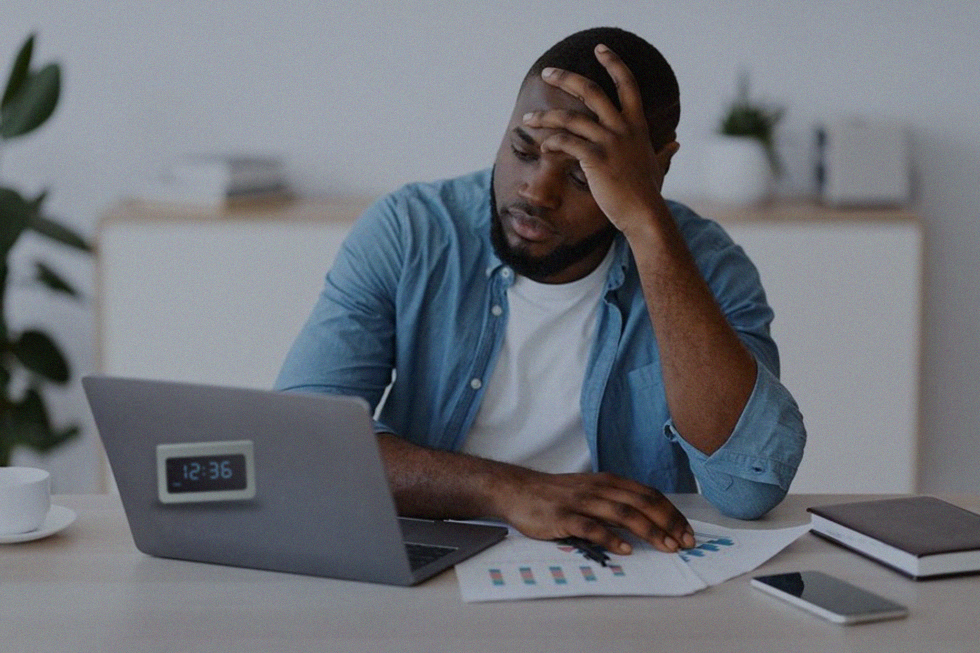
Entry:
12.36
